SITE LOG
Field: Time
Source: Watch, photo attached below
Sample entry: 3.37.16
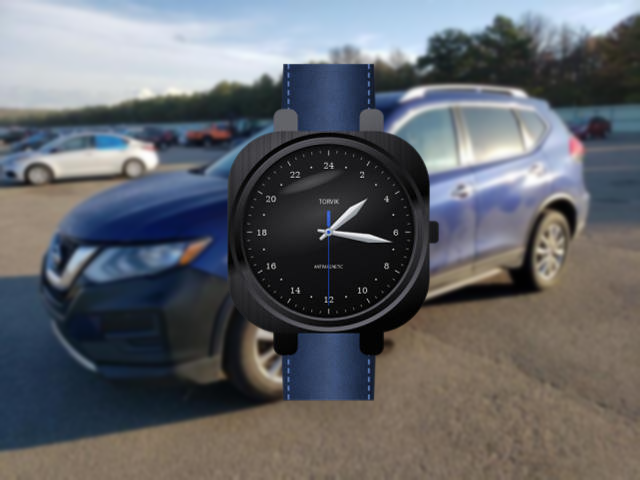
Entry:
3.16.30
